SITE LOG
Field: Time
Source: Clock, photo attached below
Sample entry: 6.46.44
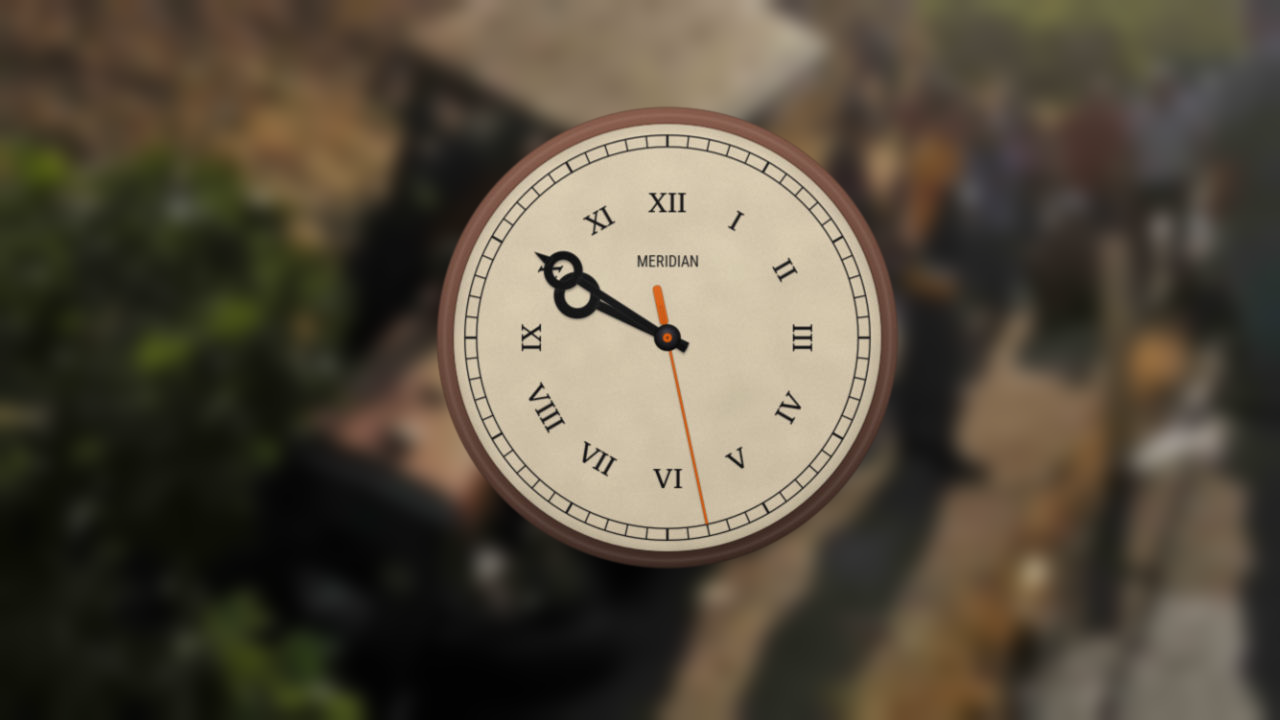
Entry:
9.50.28
